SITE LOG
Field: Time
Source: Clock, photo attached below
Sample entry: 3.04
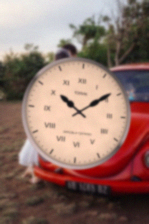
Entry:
10.09
